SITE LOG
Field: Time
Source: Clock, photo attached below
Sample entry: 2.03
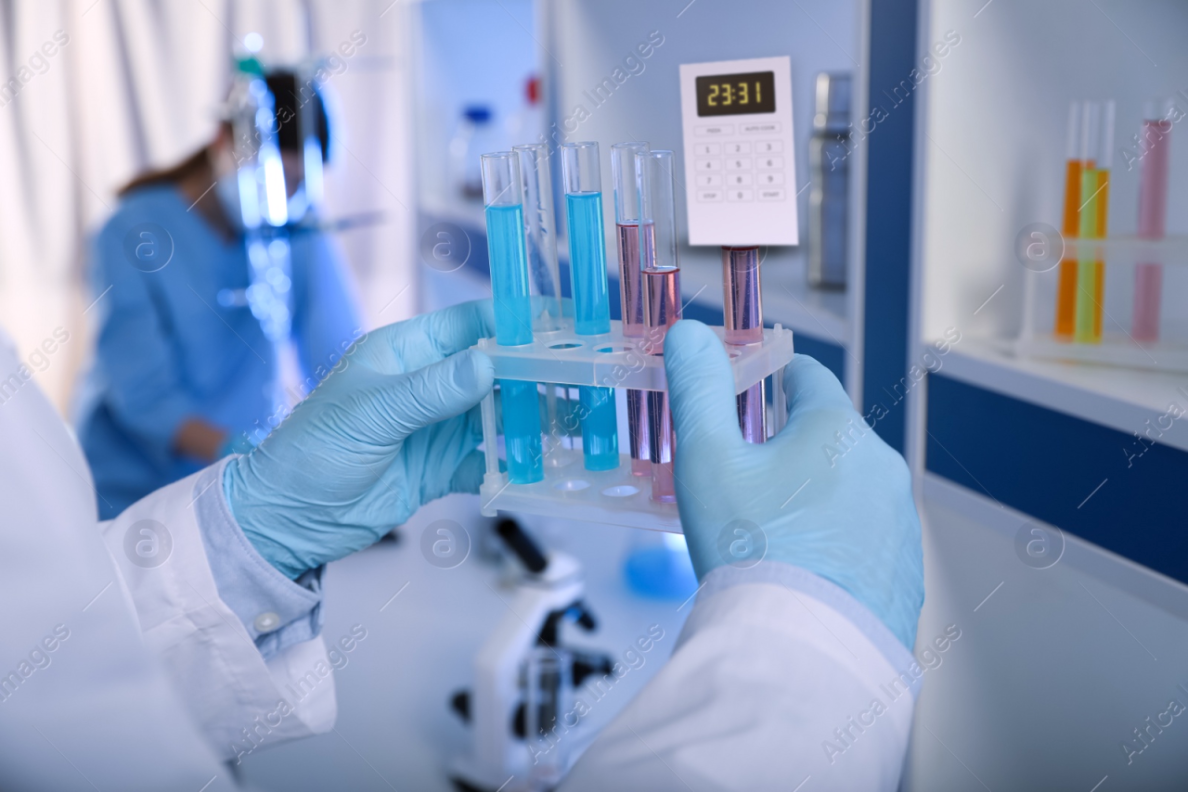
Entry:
23.31
